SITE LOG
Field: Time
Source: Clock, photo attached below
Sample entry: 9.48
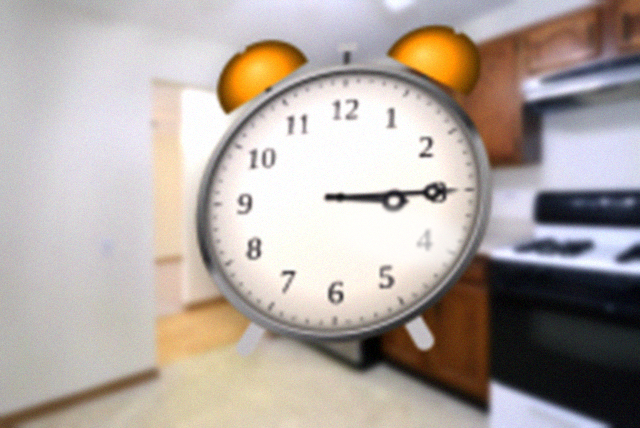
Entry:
3.15
